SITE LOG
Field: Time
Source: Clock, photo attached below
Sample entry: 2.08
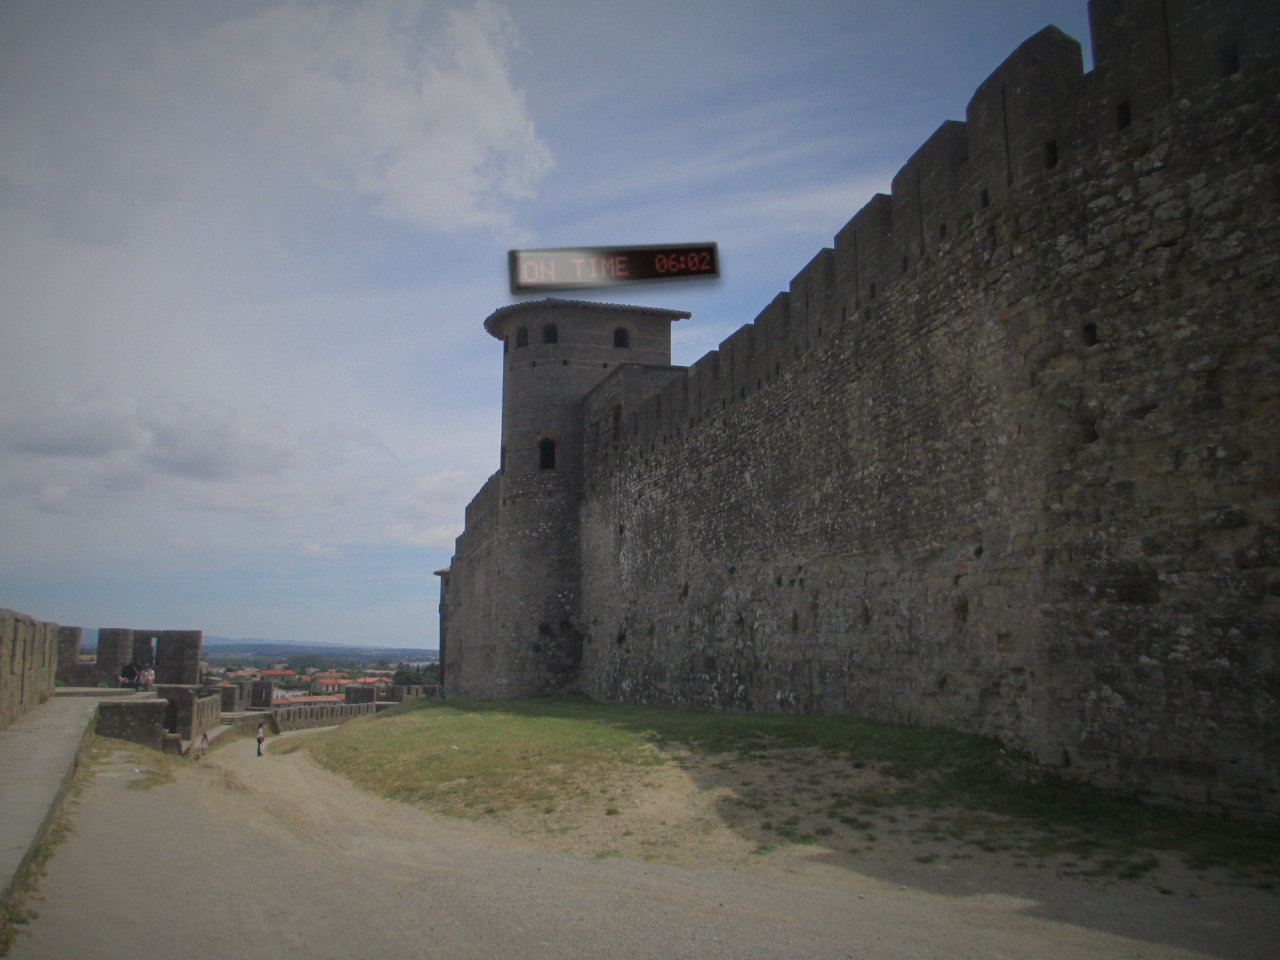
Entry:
6.02
